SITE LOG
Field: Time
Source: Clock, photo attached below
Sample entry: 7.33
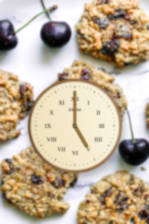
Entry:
5.00
